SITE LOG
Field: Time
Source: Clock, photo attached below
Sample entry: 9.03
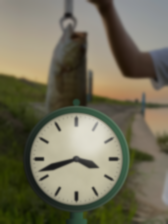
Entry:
3.42
